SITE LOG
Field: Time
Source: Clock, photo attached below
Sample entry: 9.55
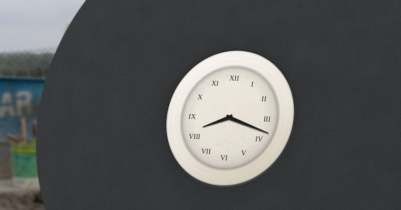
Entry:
8.18
